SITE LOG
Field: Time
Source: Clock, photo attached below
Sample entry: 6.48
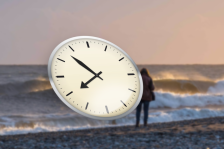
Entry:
7.53
